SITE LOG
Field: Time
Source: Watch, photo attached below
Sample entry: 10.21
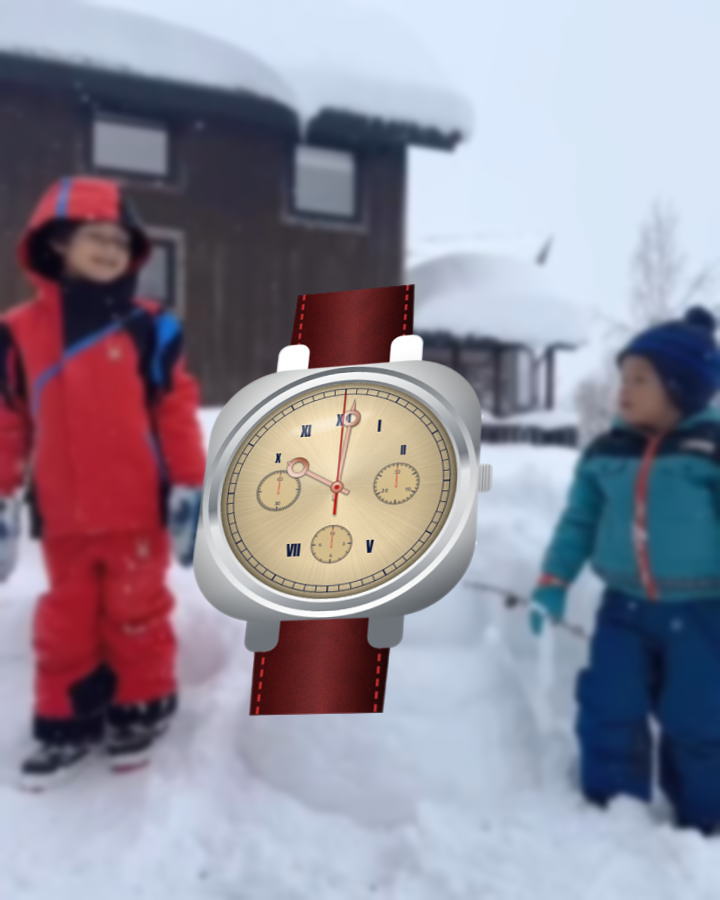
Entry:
10.01
